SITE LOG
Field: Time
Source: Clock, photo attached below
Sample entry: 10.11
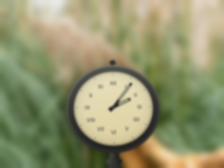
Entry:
2.06
